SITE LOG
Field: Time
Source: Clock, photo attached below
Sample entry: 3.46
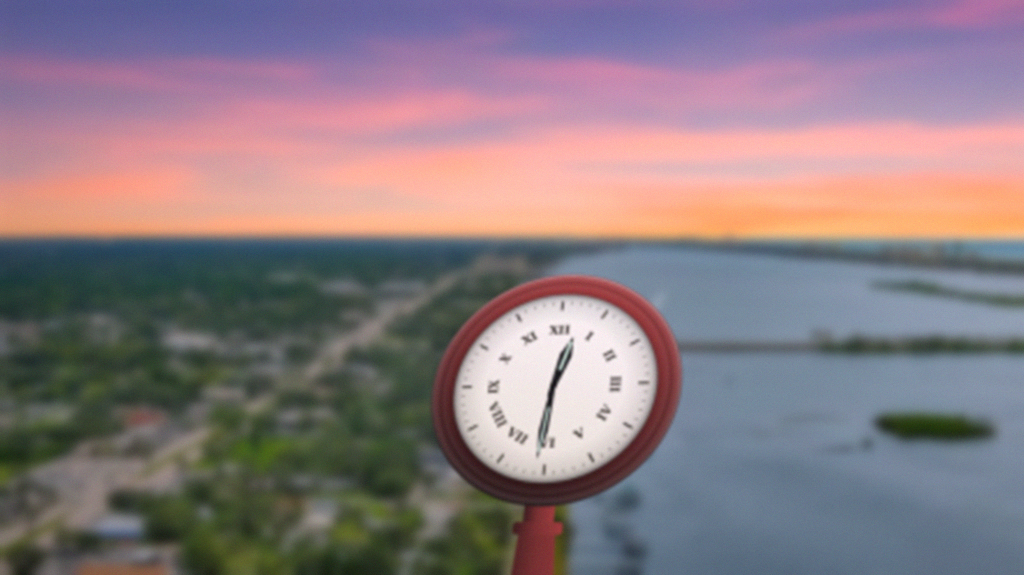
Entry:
12.31
